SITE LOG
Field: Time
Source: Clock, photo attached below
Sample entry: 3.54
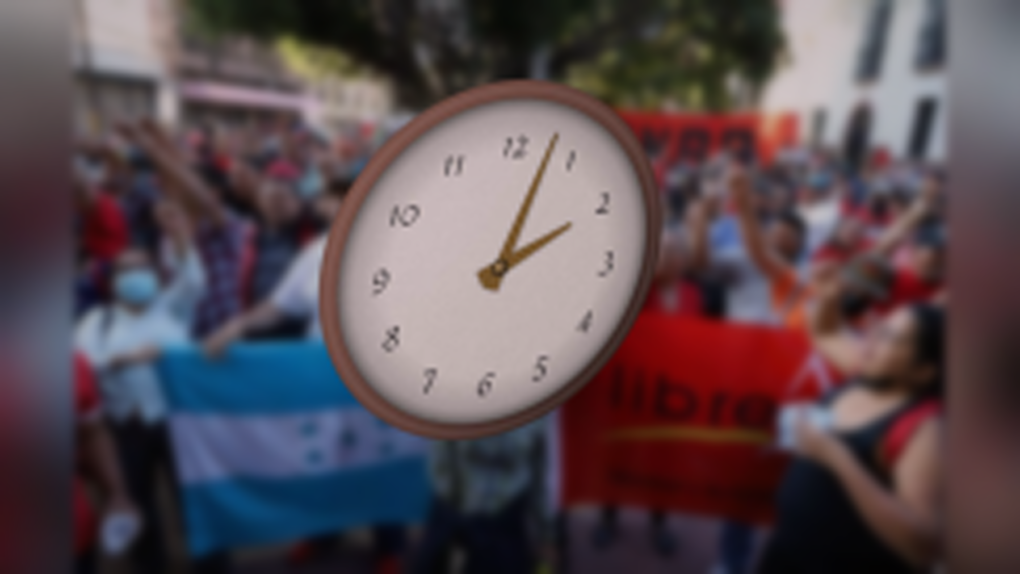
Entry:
2.03
